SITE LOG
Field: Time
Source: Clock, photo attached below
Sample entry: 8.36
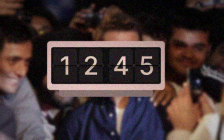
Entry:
12.45
